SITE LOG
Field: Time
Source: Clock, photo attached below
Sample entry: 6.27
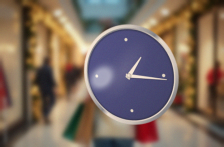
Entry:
1.16
